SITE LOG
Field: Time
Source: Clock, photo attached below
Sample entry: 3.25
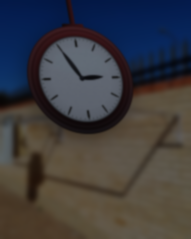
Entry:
2.55
